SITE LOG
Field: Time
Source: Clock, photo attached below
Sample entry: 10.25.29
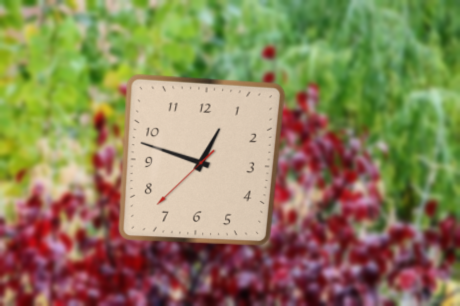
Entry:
12.47.37
